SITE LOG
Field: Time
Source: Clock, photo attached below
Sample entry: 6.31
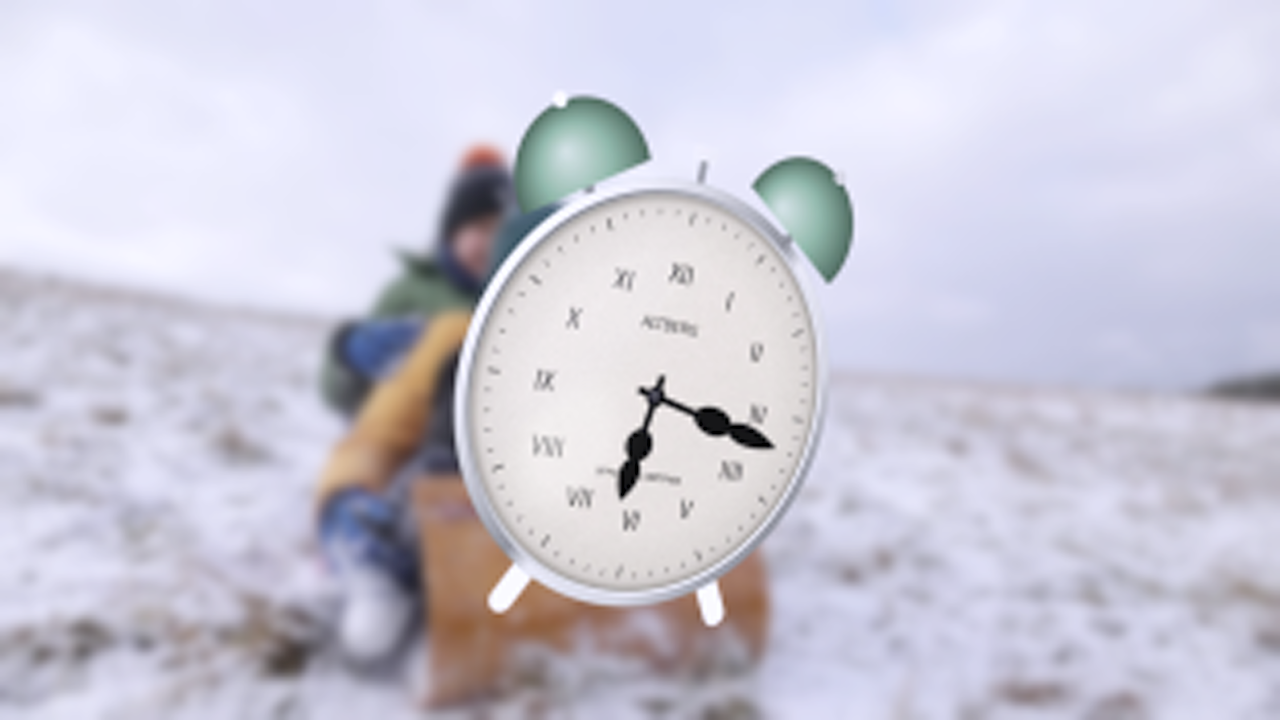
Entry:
6.17
